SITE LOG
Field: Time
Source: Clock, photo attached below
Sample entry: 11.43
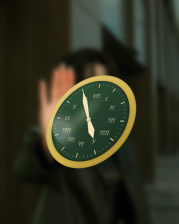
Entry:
4.55
